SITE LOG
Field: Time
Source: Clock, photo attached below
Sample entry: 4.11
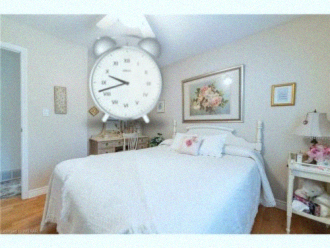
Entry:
9.42
